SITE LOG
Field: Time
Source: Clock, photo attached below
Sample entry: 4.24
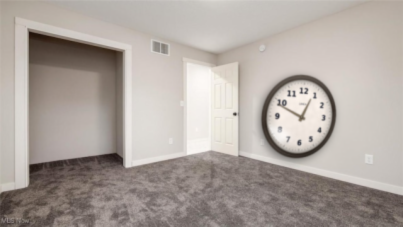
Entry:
12.49
